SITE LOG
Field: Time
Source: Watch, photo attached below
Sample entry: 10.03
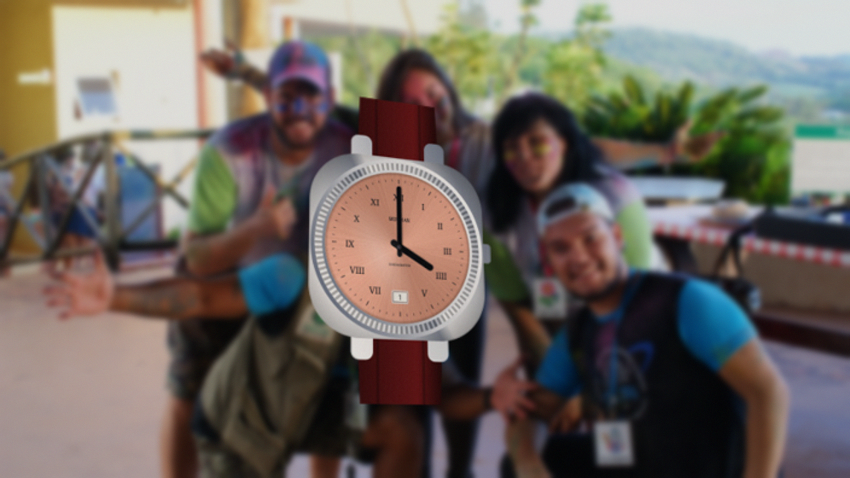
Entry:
4.00
